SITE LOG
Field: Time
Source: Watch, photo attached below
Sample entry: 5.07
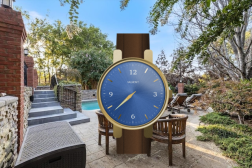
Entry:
7.38
